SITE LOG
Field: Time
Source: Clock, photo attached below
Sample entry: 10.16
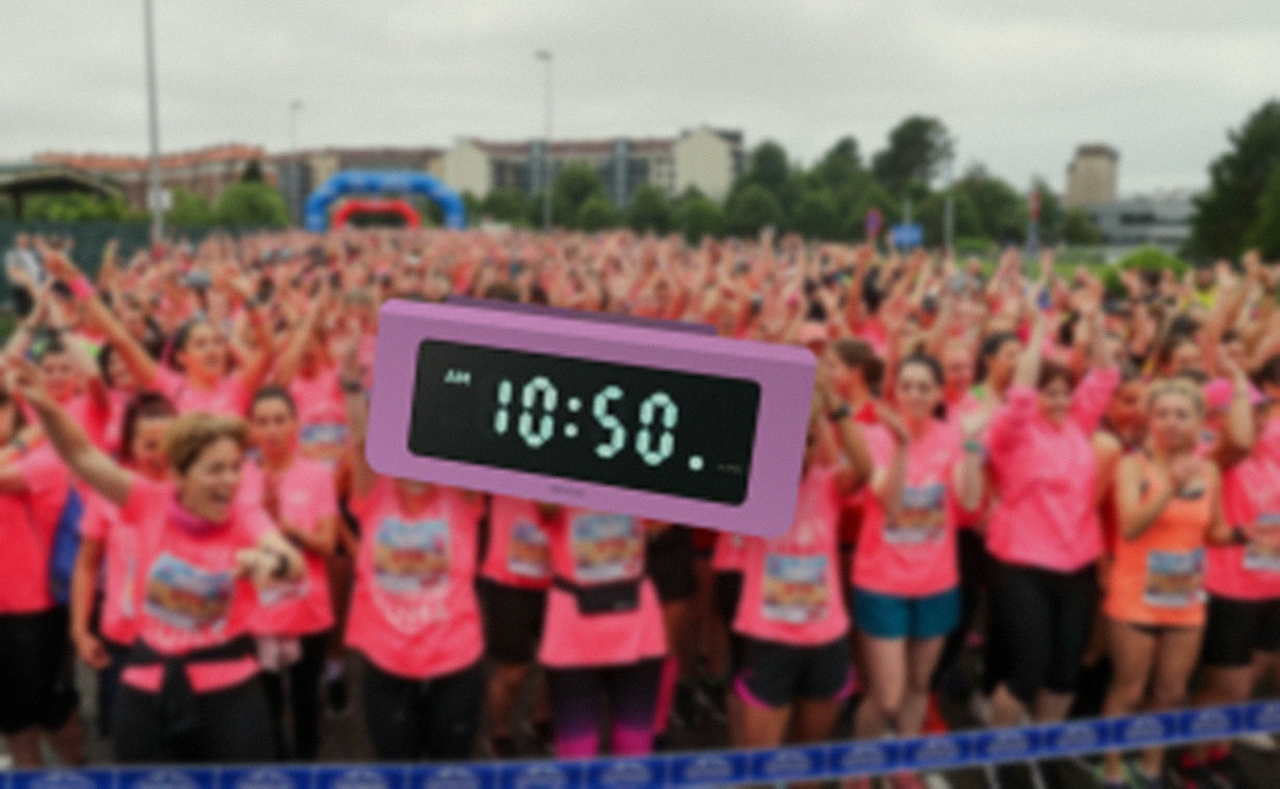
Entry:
10.50
